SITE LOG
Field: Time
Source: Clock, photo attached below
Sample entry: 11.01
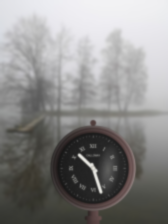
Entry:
10.27
